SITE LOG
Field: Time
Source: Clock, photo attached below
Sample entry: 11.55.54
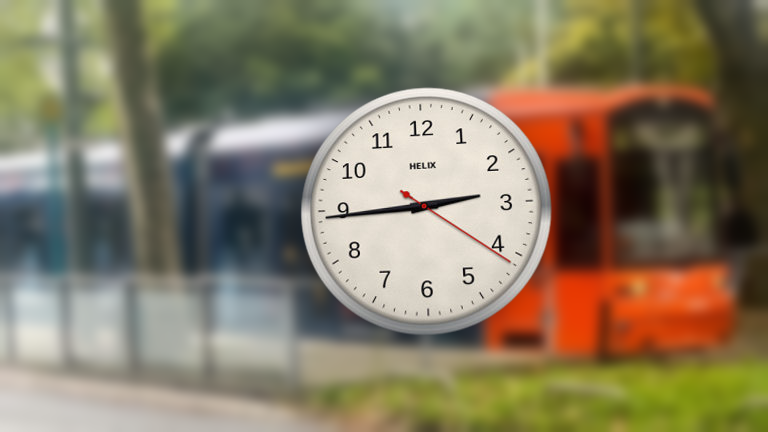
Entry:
2.44.21
